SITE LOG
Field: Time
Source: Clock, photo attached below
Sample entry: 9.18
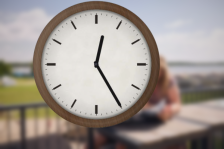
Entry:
12.25
